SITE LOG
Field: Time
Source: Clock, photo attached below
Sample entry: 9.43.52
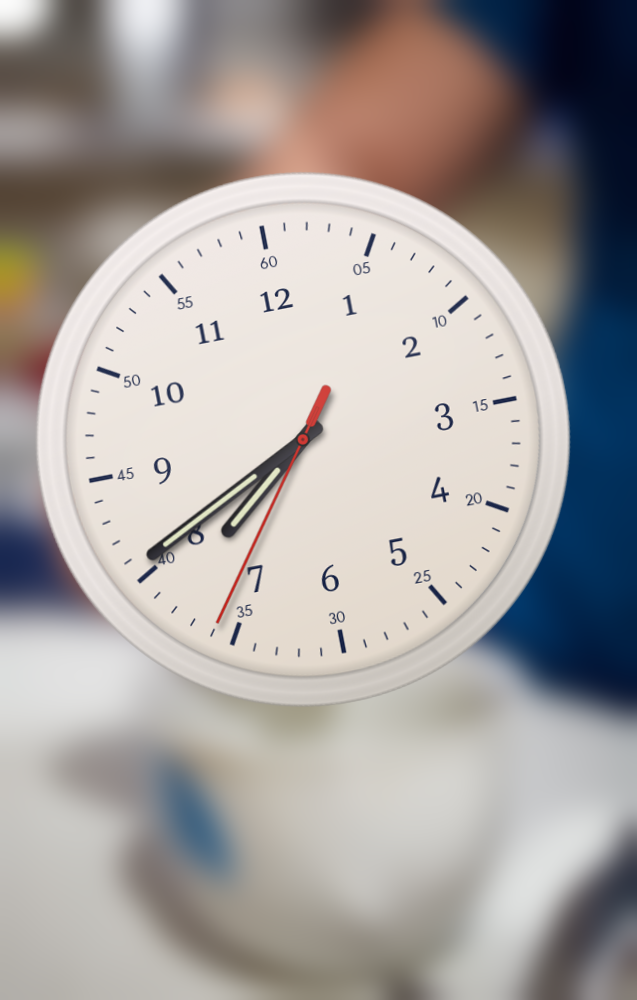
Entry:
7.40.36
